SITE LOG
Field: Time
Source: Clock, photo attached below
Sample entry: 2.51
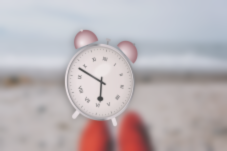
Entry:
5.48
